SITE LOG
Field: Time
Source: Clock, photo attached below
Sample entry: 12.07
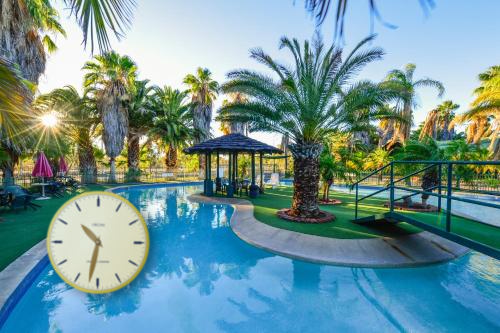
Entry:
10.32
